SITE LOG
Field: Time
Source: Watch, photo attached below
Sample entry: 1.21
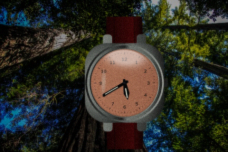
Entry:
5.40
